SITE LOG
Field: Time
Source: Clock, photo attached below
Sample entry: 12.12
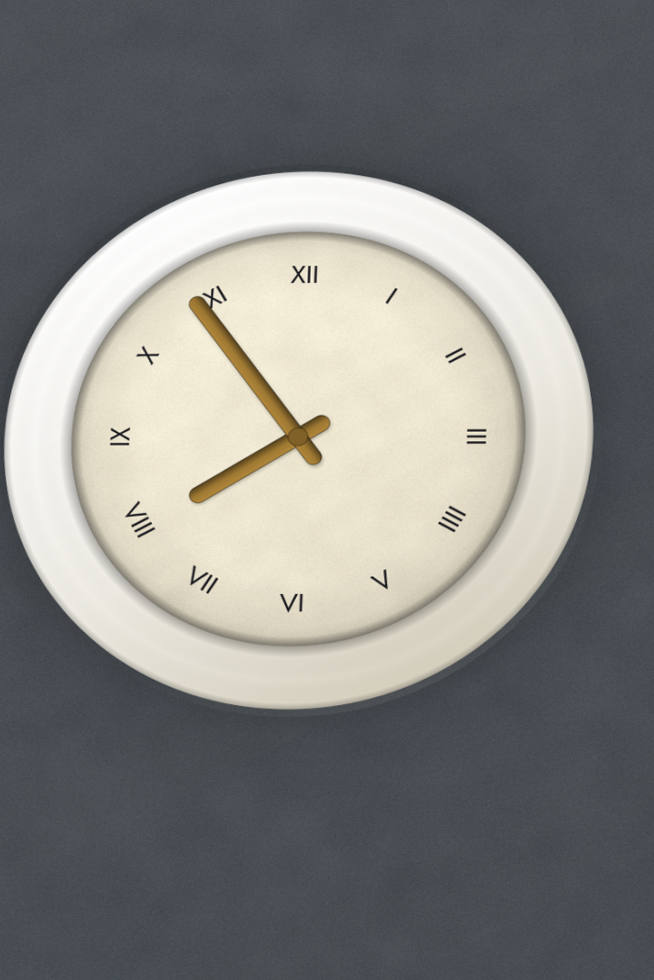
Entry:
7.54
